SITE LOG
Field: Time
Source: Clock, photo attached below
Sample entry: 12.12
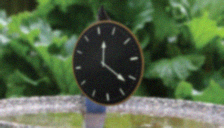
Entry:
12.22
